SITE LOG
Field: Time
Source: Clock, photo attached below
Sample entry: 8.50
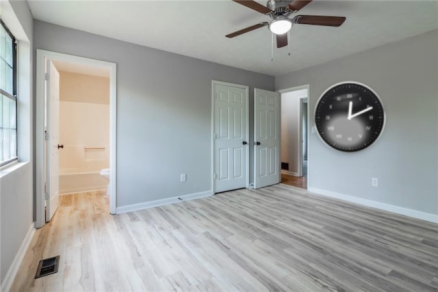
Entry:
12.11
